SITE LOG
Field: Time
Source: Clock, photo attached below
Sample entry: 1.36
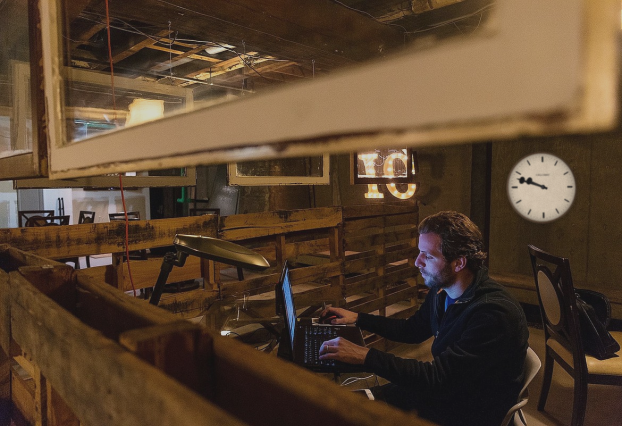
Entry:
9.48
